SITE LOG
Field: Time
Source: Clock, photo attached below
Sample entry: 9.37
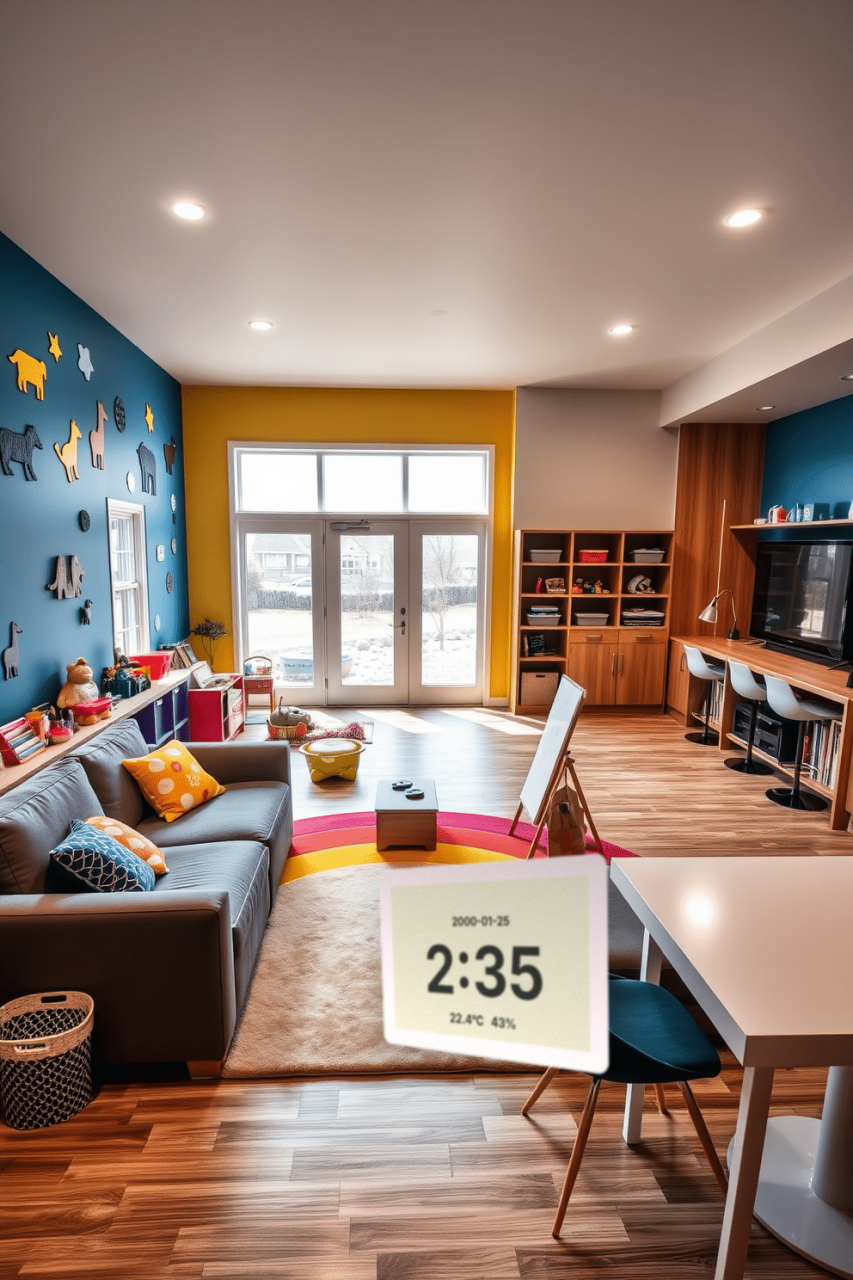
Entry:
2.35
